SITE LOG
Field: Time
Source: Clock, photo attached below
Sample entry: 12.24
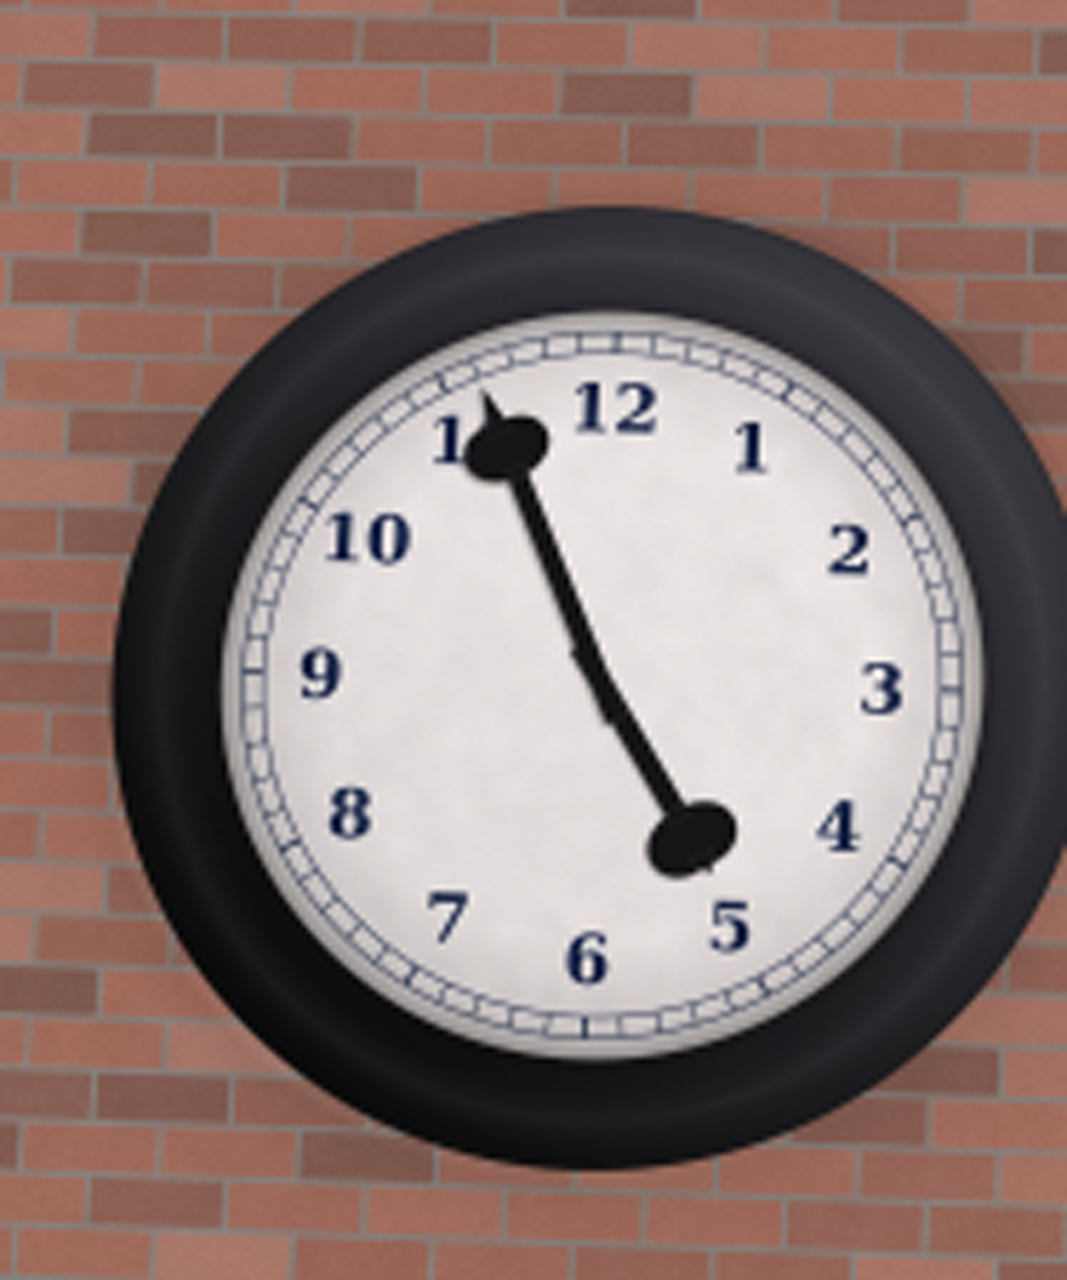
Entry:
4.56
